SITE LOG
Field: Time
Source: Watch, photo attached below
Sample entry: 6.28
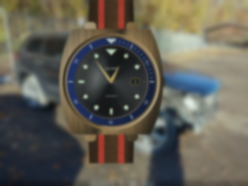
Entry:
12.54
